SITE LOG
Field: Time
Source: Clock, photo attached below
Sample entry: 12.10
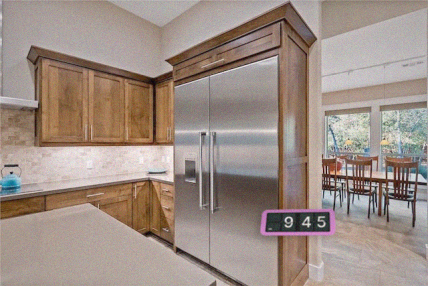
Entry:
9.45
